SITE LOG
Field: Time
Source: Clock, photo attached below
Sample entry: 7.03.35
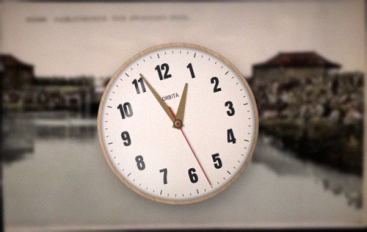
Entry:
12.56.28
